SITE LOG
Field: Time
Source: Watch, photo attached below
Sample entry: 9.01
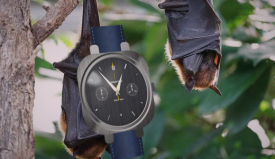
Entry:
12.54
